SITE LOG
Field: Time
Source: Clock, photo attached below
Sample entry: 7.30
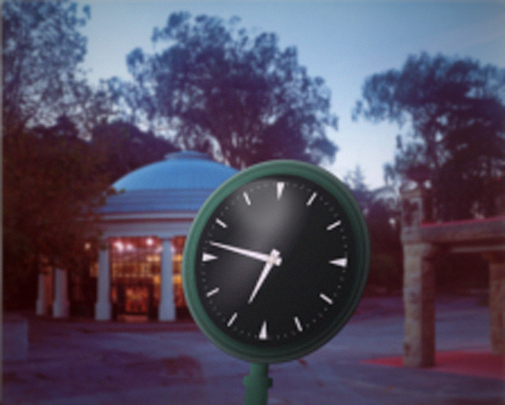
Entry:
6.47
